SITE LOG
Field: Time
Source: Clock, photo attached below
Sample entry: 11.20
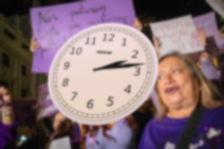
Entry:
2.13
